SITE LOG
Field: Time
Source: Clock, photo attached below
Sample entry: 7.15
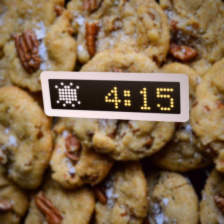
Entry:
4.15
